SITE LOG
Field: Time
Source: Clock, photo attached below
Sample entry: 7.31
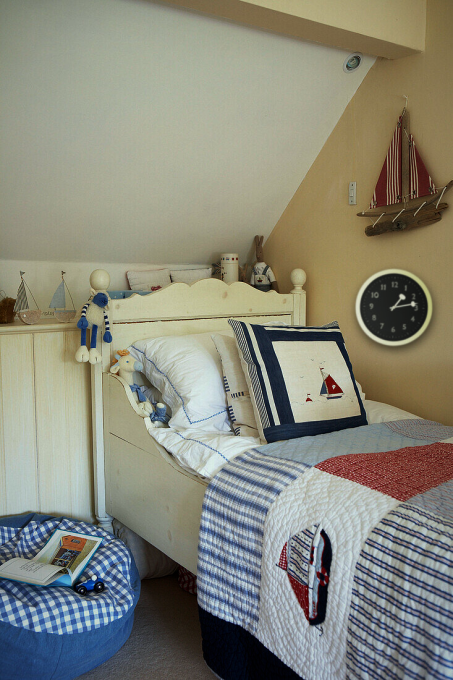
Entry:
1.13
